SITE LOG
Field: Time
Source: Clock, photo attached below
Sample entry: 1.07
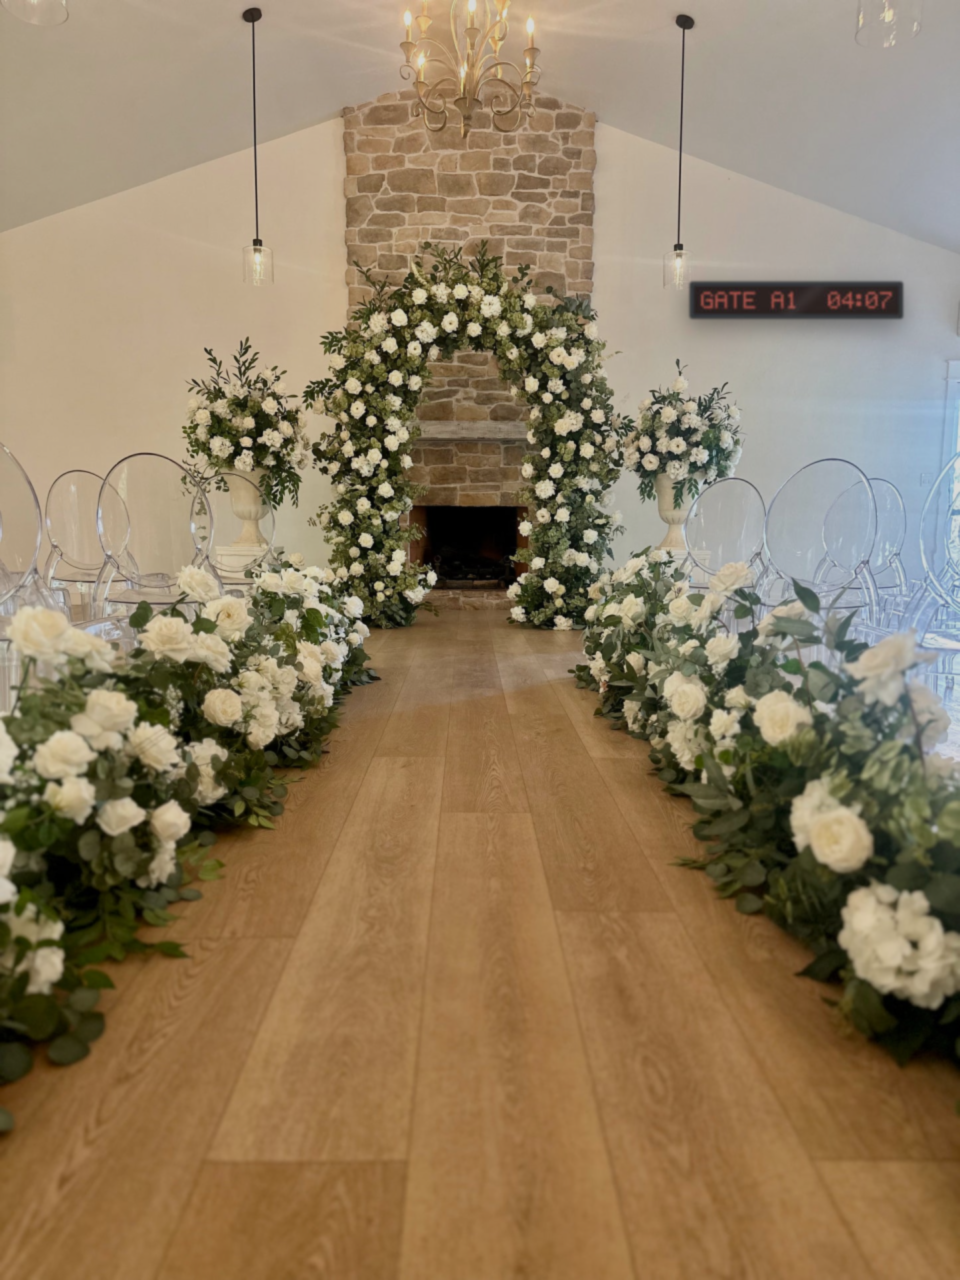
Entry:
4.07
